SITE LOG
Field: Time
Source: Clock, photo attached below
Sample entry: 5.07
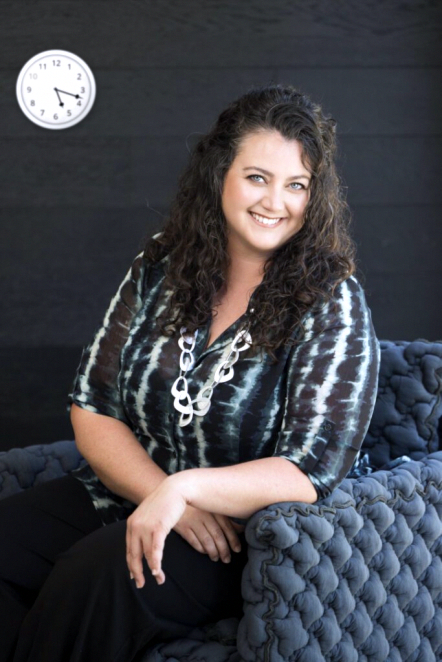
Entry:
5.18
